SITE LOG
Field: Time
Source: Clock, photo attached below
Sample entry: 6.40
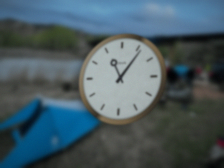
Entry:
11.06
